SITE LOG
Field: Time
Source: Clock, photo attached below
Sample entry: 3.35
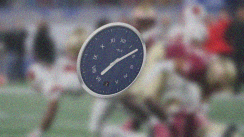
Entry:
7.08
